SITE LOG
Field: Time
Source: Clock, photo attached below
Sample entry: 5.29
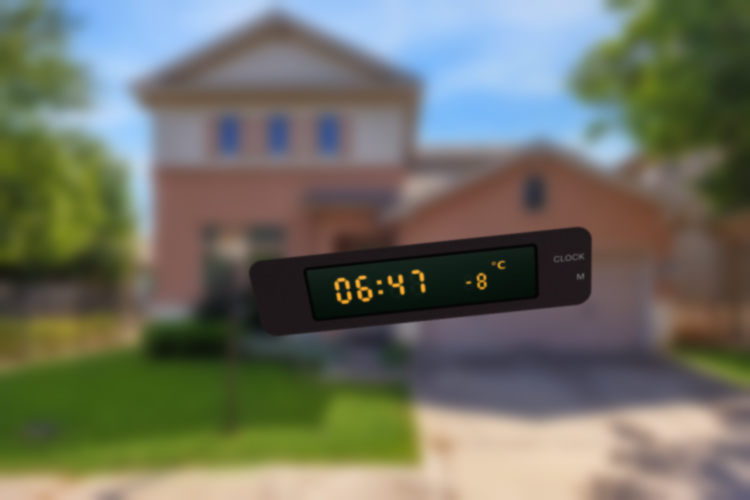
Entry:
6.47
